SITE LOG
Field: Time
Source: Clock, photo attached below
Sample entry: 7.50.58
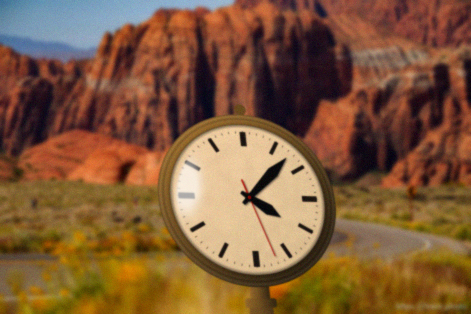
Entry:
4.07.27
